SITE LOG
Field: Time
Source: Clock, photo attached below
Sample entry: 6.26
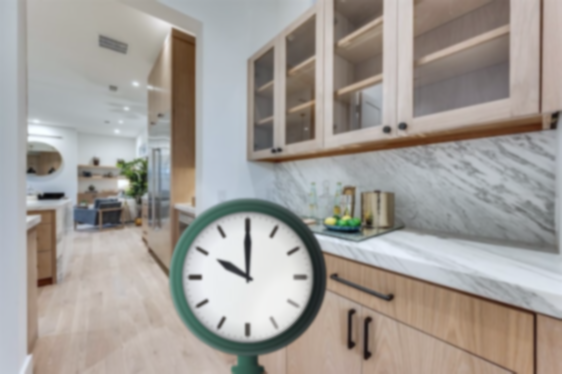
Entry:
10.00
